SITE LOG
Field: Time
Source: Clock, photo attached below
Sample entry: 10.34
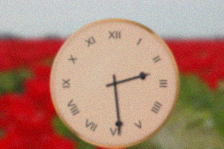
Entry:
2.29
